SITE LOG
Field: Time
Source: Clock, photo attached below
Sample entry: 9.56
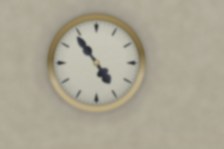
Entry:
4.54
